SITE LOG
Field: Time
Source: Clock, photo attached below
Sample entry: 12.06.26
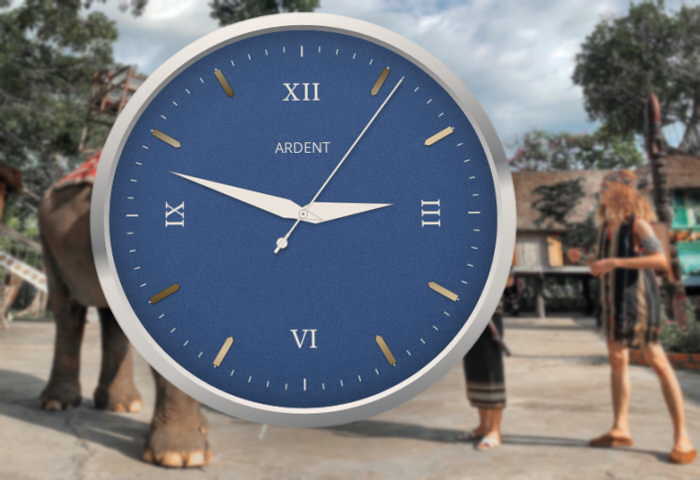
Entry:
2.48.06
